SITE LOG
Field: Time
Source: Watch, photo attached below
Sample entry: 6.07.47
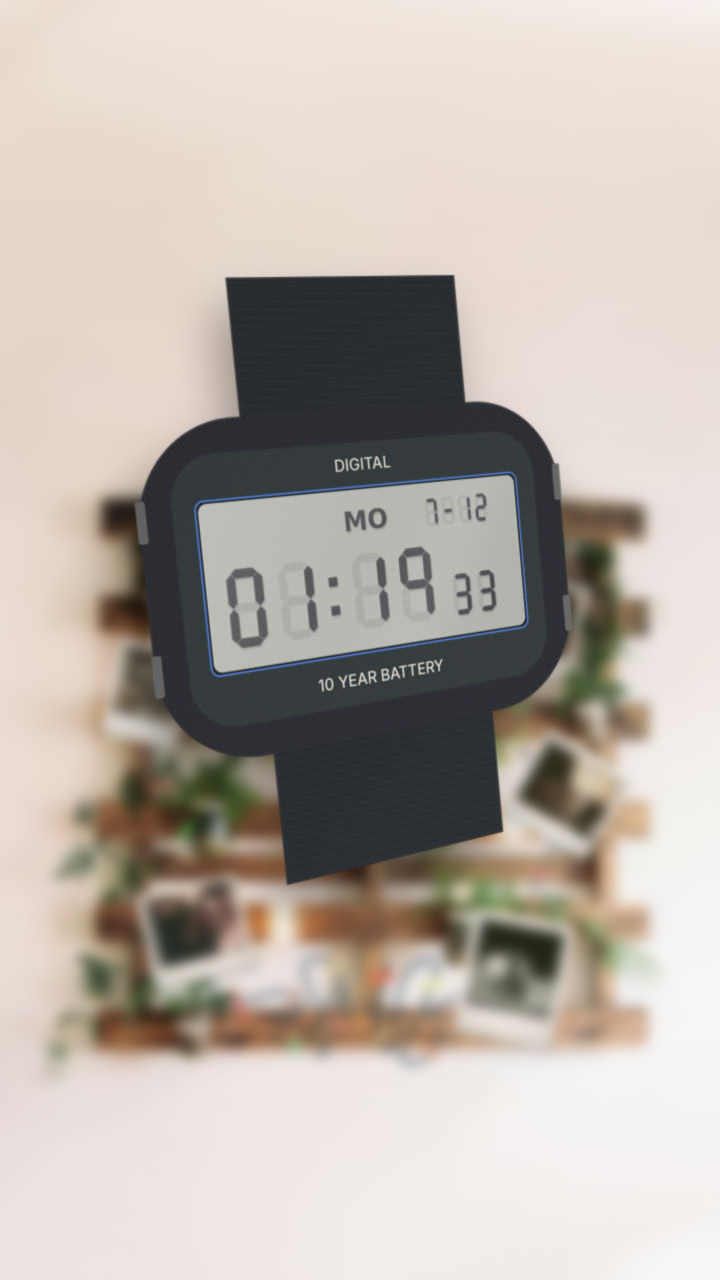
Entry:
1.19.33
